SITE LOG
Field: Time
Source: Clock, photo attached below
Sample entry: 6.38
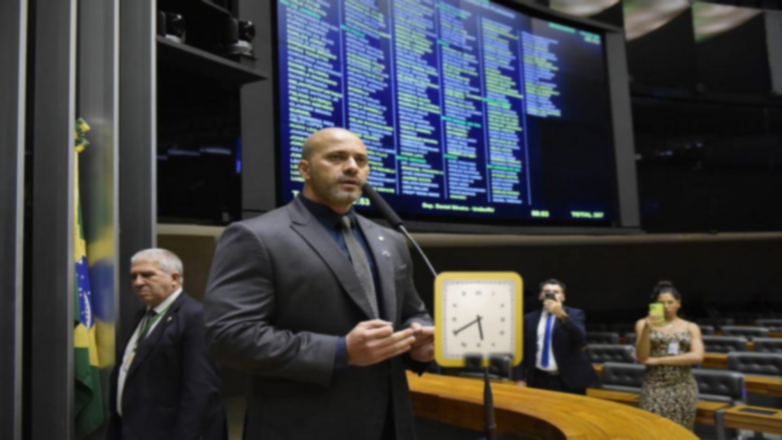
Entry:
5.40
